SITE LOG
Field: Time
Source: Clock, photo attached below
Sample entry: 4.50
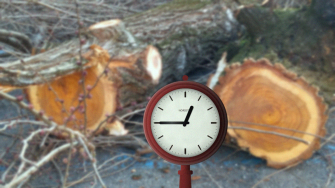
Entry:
12.45
